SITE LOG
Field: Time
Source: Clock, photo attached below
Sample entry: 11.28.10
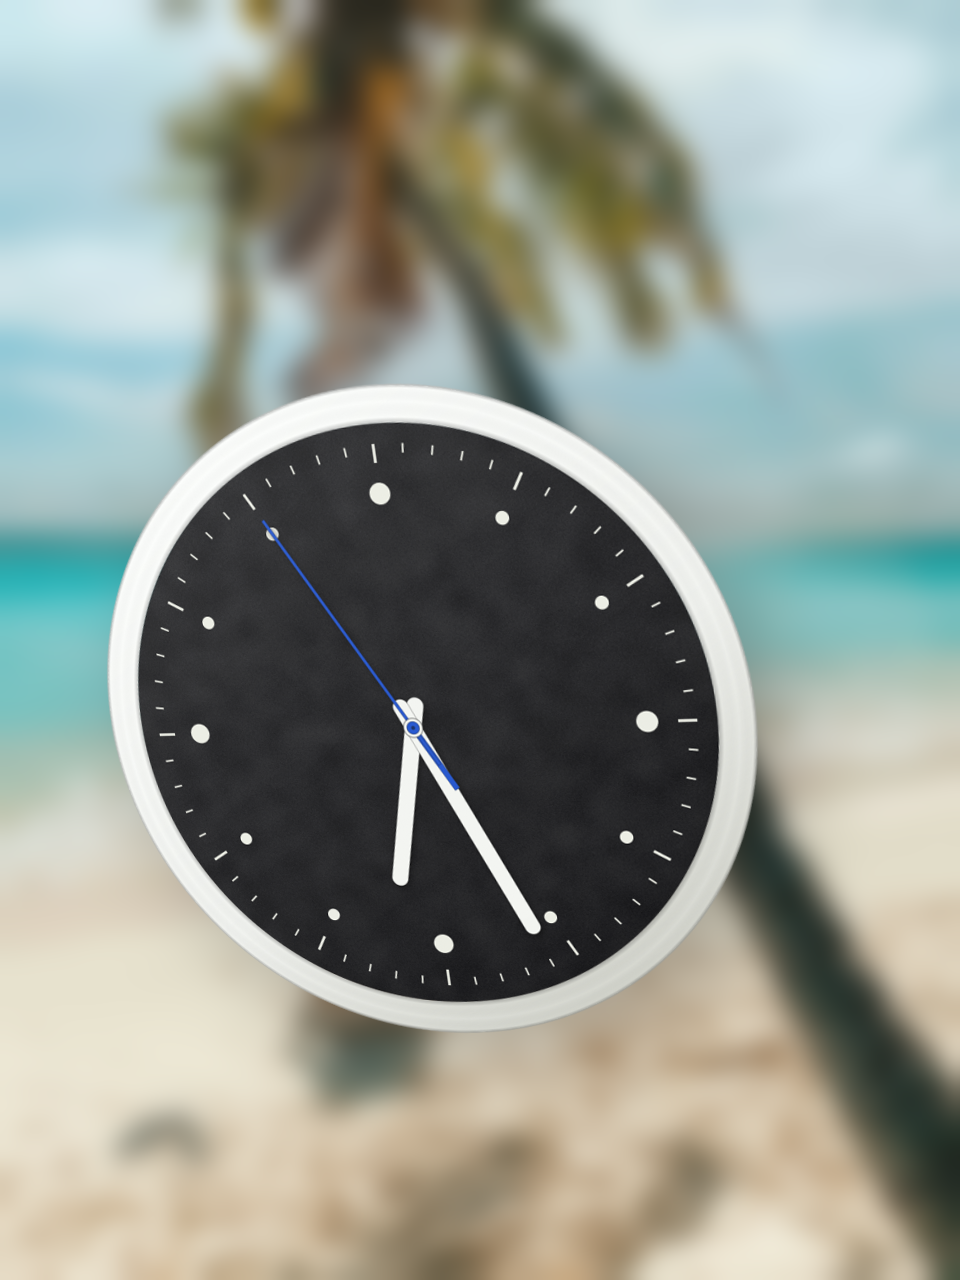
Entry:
6.25.55
